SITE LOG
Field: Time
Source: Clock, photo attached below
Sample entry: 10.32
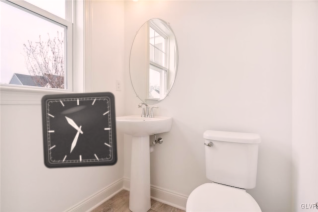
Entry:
10.34
